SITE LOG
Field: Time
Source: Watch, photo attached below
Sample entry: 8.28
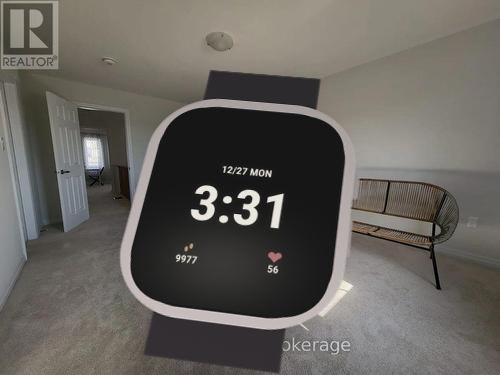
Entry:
3.31
